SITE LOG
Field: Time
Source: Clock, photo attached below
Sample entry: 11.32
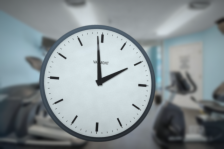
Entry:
1.59
